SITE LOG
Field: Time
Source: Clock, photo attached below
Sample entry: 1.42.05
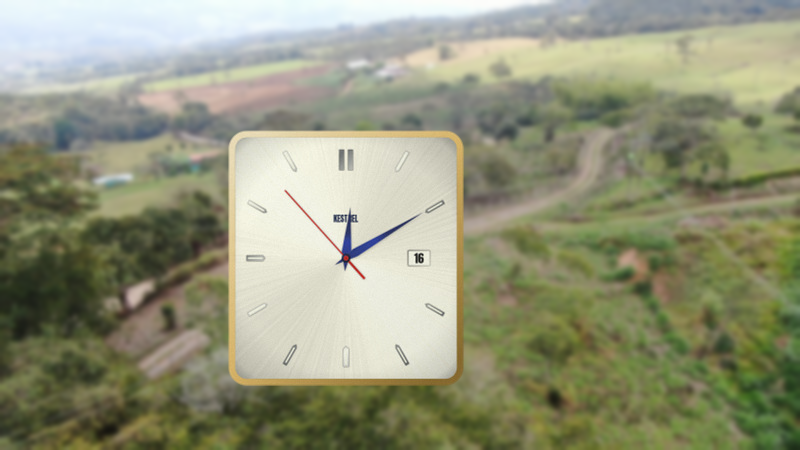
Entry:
12.09.53
